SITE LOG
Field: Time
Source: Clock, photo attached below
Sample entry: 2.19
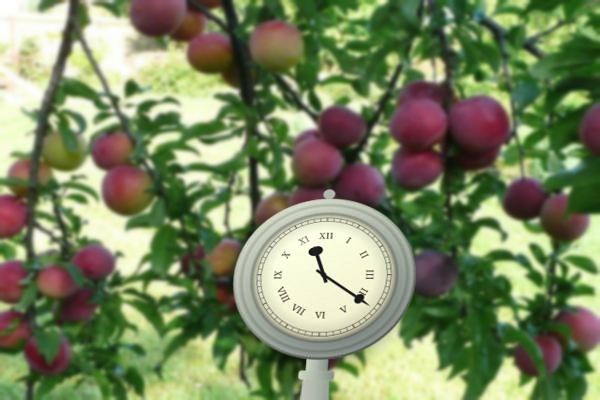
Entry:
11.21
